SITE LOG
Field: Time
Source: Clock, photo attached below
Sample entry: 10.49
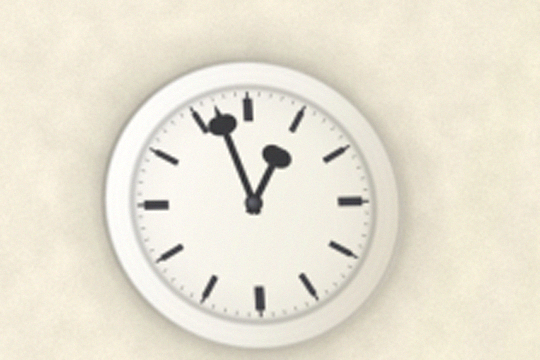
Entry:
12.57
